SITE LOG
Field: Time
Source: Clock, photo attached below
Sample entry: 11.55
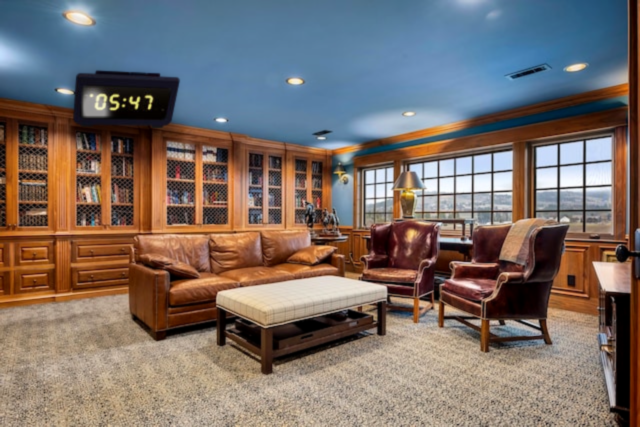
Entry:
5.47
